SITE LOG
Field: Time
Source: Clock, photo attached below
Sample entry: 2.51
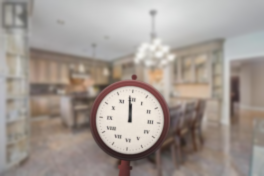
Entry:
11.59
